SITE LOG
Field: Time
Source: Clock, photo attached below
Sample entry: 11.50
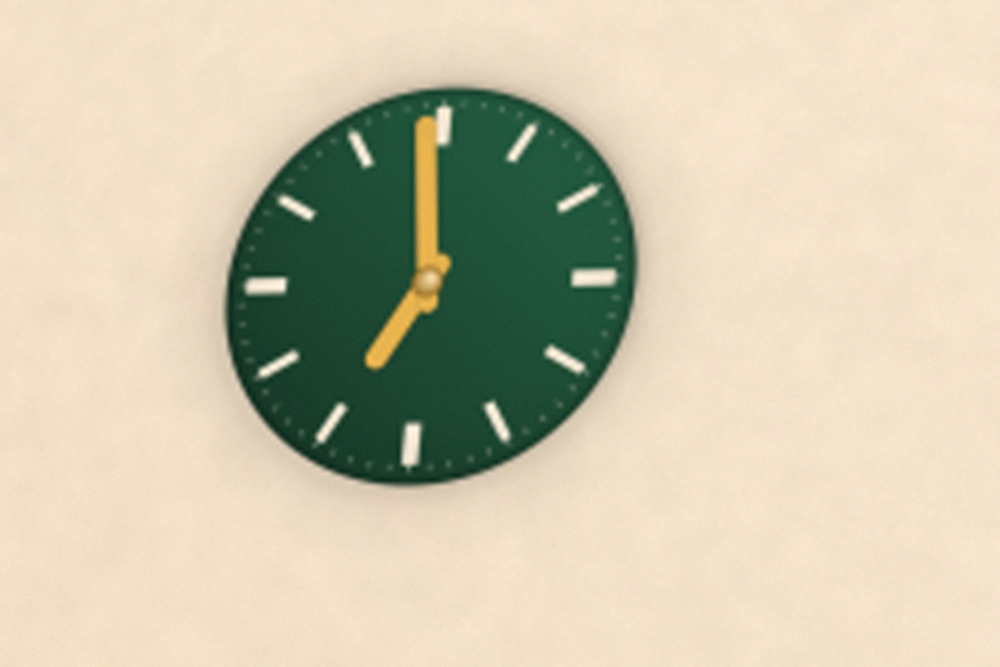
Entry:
6.59
